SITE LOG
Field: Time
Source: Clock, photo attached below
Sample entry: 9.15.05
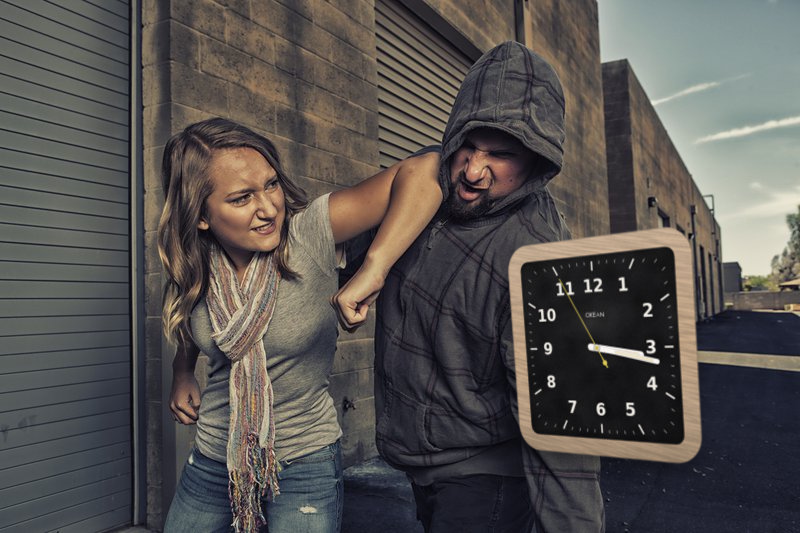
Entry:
3.16.55
